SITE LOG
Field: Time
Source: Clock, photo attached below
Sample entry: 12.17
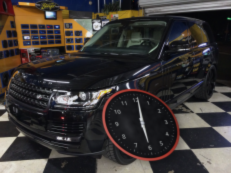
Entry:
6.01
